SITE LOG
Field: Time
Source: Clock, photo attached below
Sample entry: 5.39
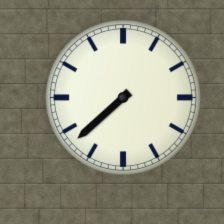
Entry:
7.38
